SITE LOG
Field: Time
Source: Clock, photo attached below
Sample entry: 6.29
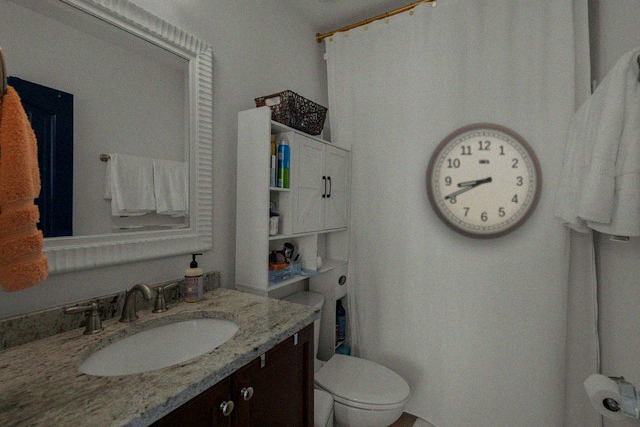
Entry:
8.41
